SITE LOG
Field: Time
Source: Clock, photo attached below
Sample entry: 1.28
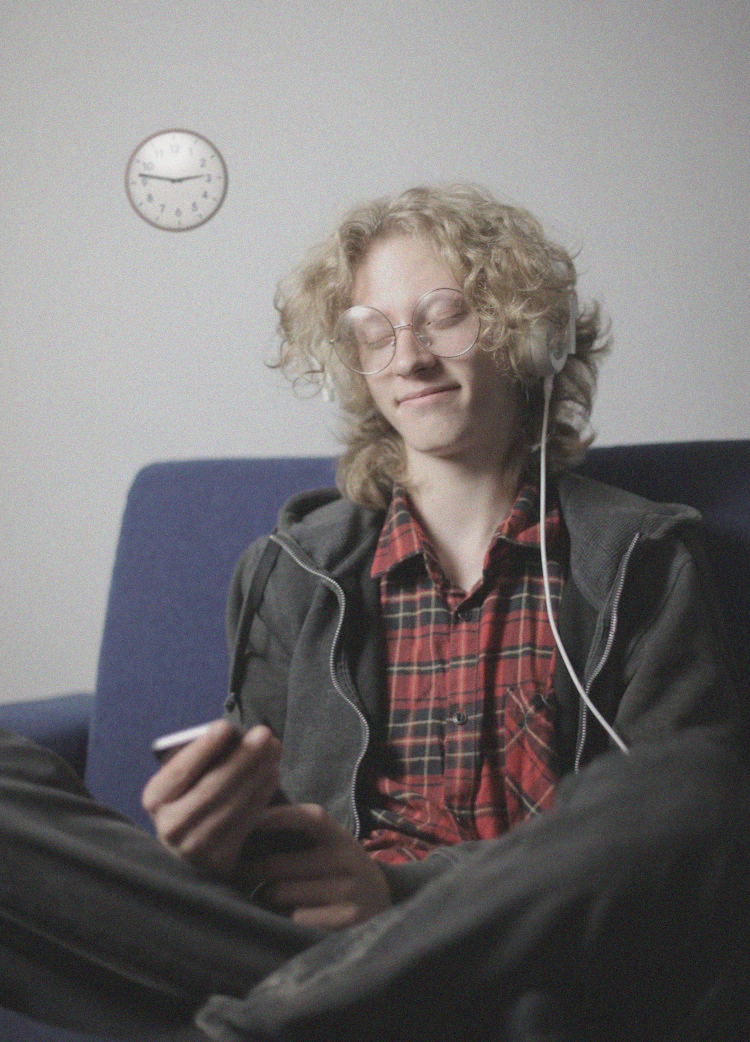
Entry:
2.47
